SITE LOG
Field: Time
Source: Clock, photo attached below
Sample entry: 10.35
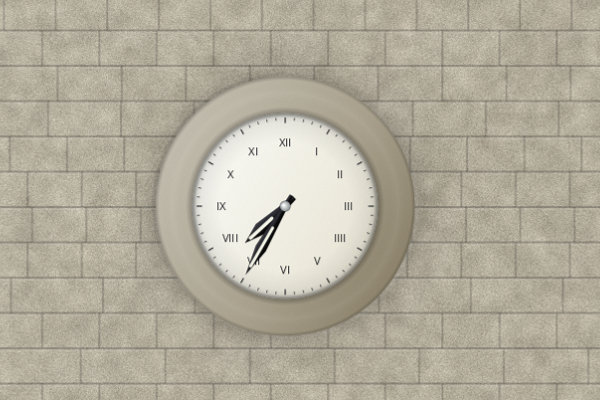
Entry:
7.35
